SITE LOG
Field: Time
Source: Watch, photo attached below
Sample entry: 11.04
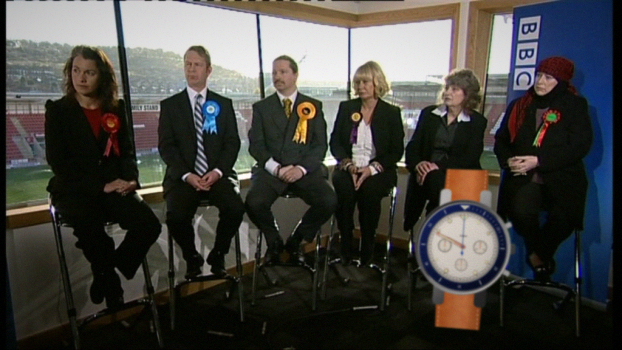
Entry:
9.49
